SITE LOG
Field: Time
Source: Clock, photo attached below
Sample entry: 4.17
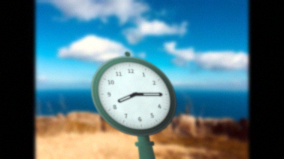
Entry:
8.15
